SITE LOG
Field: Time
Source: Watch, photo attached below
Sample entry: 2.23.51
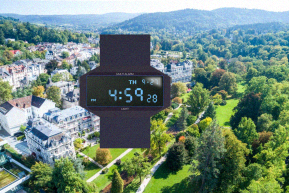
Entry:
4.59.28
